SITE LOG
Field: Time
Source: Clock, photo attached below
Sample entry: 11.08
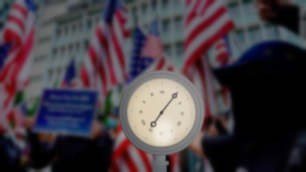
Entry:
7.06
